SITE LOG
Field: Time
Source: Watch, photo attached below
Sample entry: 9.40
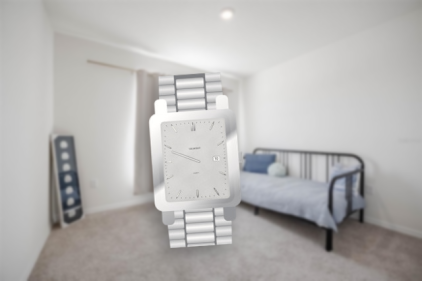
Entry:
9.49
